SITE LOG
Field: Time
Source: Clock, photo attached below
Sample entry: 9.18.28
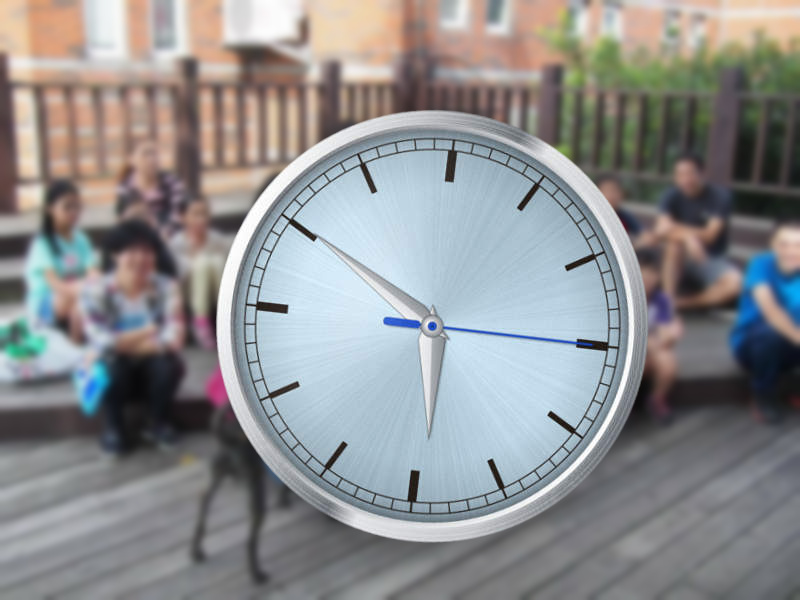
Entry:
5.50.15
